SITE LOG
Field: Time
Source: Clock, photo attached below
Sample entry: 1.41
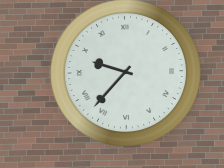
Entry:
9.37
